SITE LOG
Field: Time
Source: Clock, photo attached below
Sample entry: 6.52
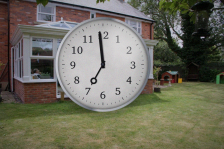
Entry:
6.59
